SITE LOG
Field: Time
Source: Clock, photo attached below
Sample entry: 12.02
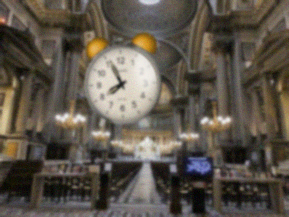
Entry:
7.56
